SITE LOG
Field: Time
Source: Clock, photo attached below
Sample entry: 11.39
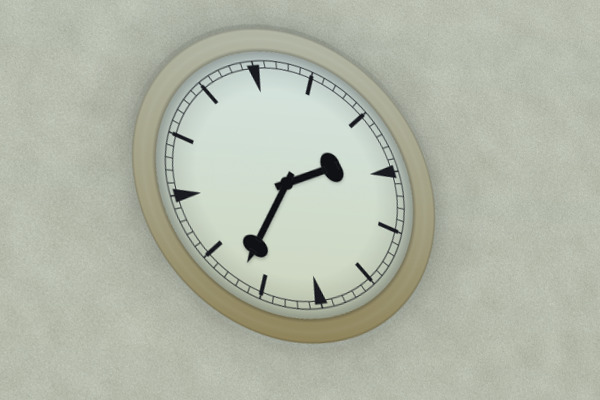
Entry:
2.37
